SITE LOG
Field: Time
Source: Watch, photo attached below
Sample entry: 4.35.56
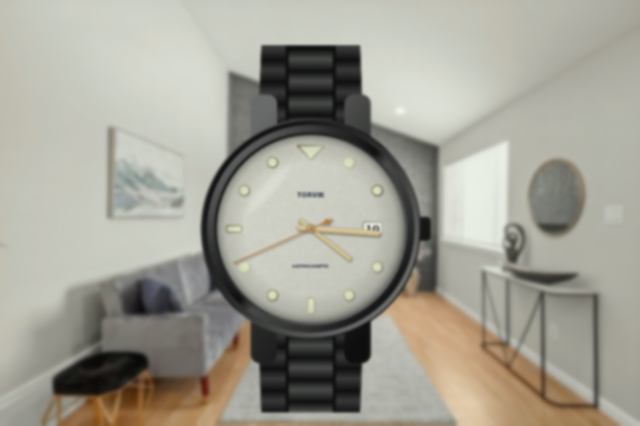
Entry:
4.15.41
